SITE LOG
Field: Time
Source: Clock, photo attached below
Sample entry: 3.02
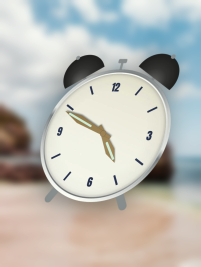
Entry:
4.49
